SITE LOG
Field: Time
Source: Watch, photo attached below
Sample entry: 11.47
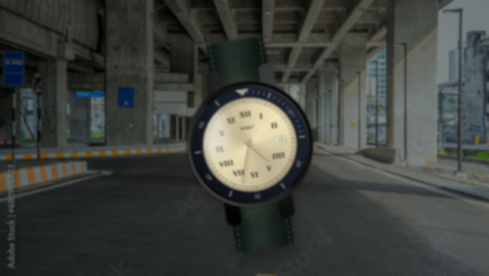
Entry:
4.33
